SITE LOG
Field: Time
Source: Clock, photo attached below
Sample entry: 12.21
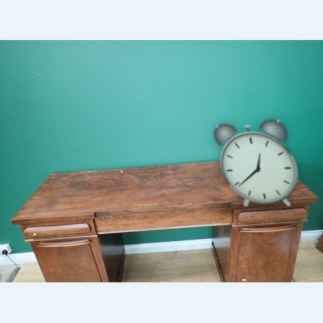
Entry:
12.39
